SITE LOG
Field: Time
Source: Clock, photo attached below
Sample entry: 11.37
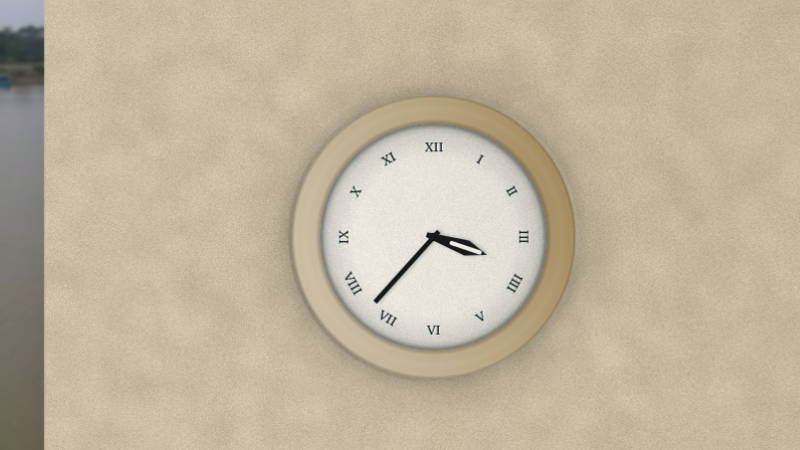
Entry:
3.37
